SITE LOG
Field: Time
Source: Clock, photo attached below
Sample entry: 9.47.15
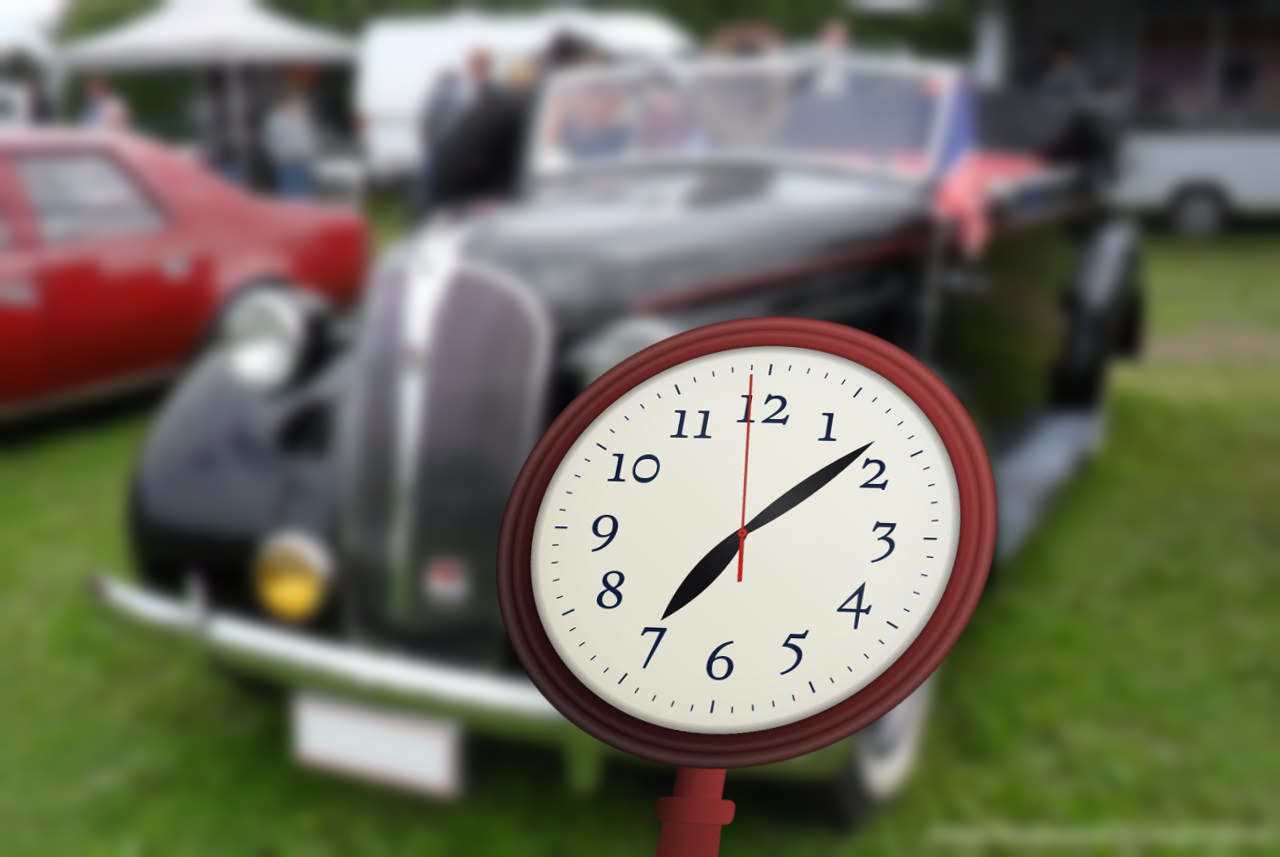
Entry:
7.07.59
